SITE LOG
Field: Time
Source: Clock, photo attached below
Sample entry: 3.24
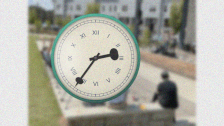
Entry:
2.36
